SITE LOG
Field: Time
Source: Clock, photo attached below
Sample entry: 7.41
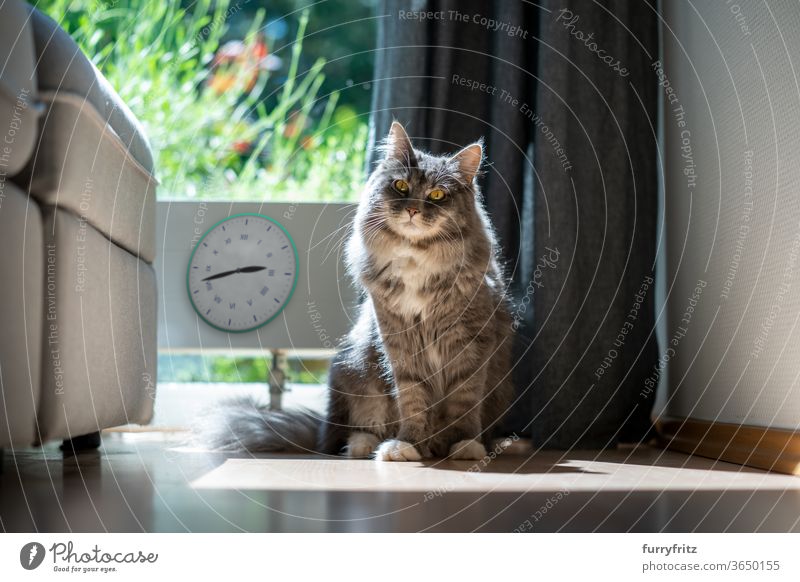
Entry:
2.42
